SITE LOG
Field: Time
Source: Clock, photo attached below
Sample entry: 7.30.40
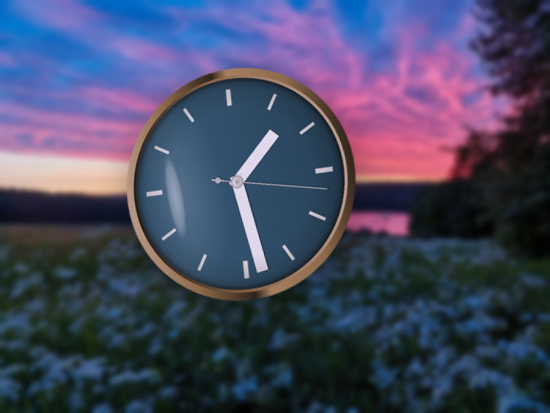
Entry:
1.28.17
